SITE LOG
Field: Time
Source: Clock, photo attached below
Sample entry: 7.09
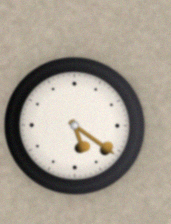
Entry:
5.21
